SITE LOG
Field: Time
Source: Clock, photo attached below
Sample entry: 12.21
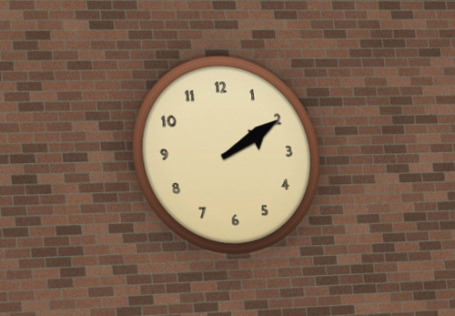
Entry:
2.10
